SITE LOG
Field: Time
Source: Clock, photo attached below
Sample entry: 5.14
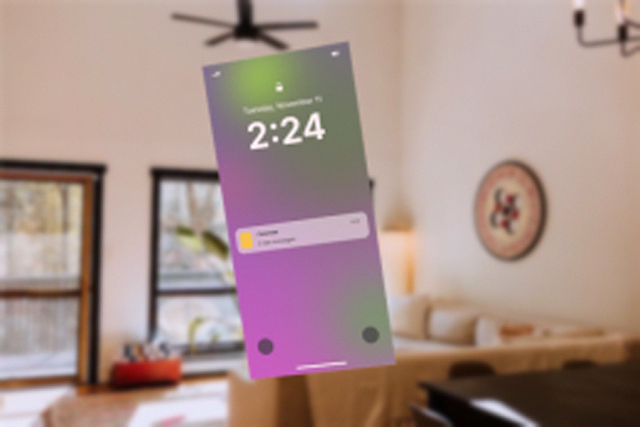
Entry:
2.24
